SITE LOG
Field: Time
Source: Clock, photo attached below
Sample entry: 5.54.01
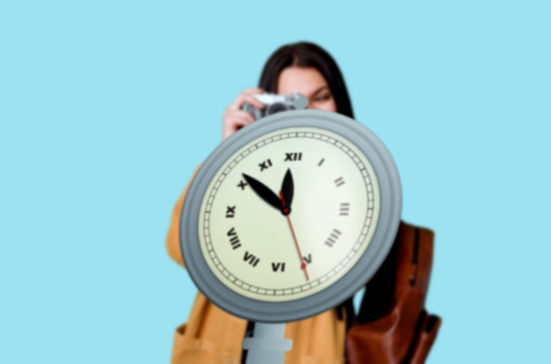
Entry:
11.51.26
